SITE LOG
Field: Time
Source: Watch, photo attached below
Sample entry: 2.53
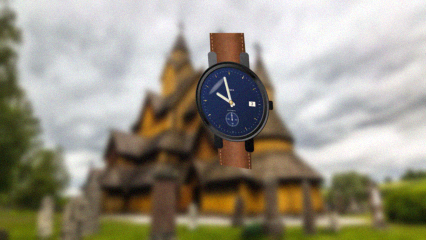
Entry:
9.58
